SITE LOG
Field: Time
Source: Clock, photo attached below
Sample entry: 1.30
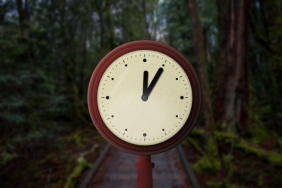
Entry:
12.05
